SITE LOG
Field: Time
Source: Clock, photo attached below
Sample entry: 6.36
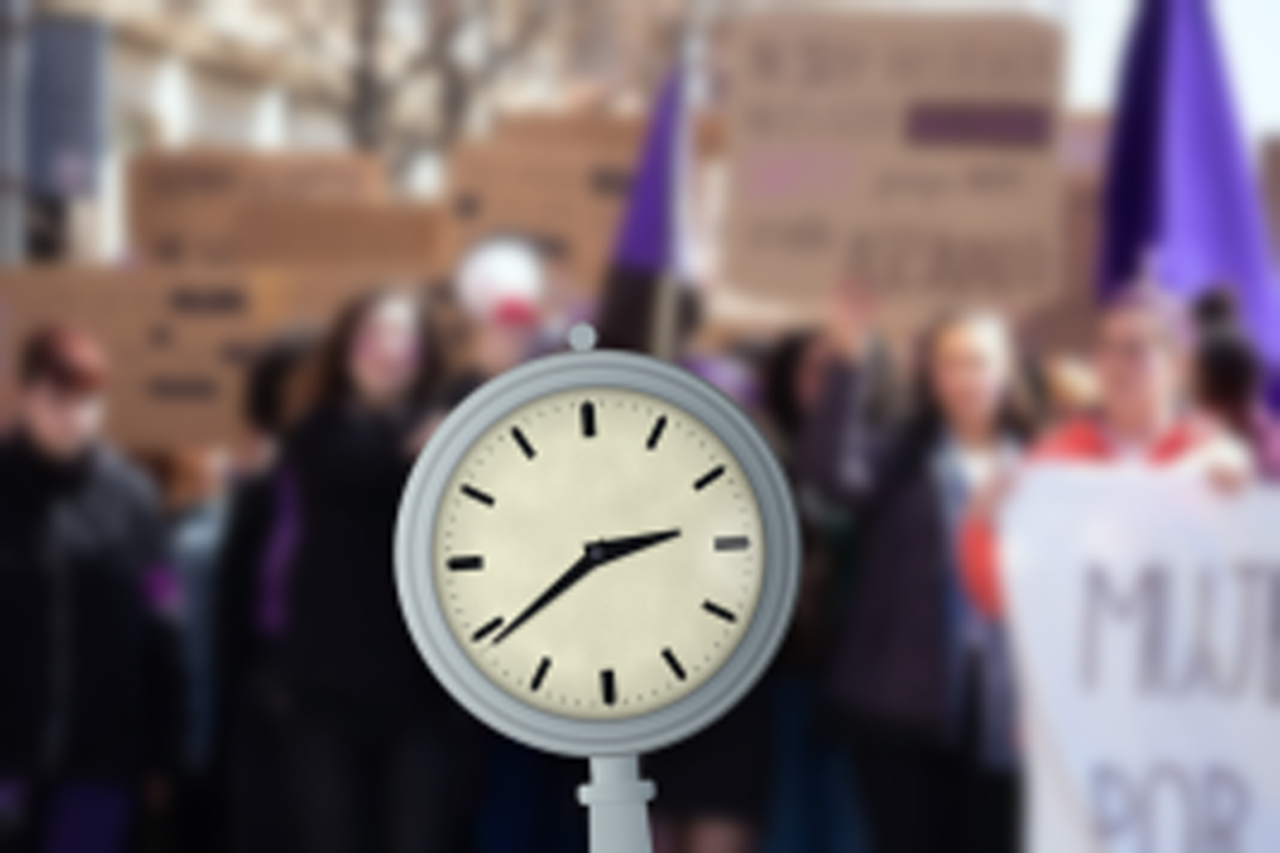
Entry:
2.39
